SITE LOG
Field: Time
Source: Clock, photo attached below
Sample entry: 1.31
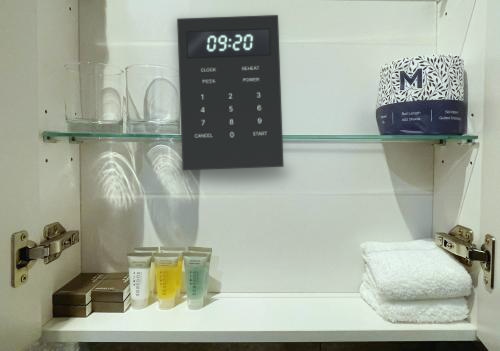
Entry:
9.20
